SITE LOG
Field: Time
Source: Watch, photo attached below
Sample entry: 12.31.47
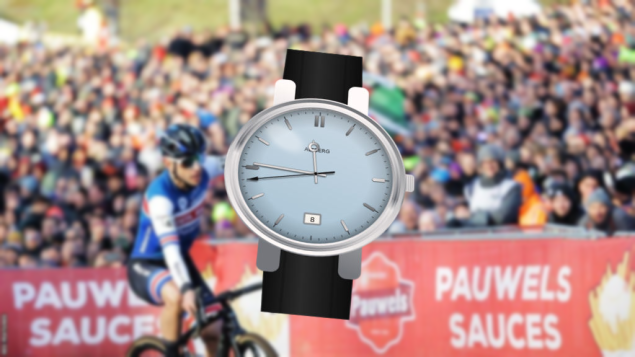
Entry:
11.45.43
